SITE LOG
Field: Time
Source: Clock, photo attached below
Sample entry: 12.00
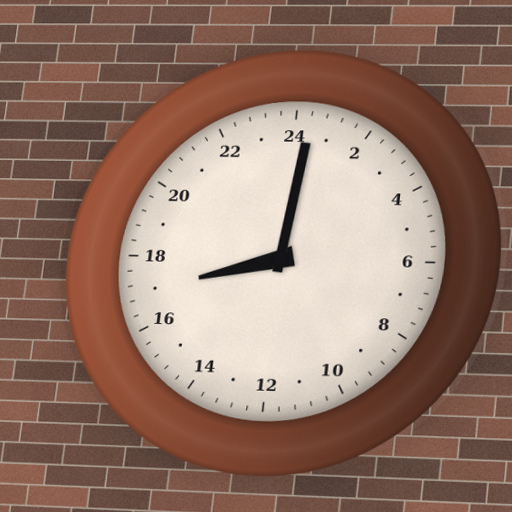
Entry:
17.01
